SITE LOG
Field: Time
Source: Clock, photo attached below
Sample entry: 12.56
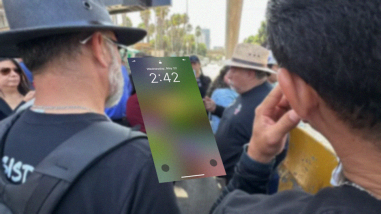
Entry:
2.42
